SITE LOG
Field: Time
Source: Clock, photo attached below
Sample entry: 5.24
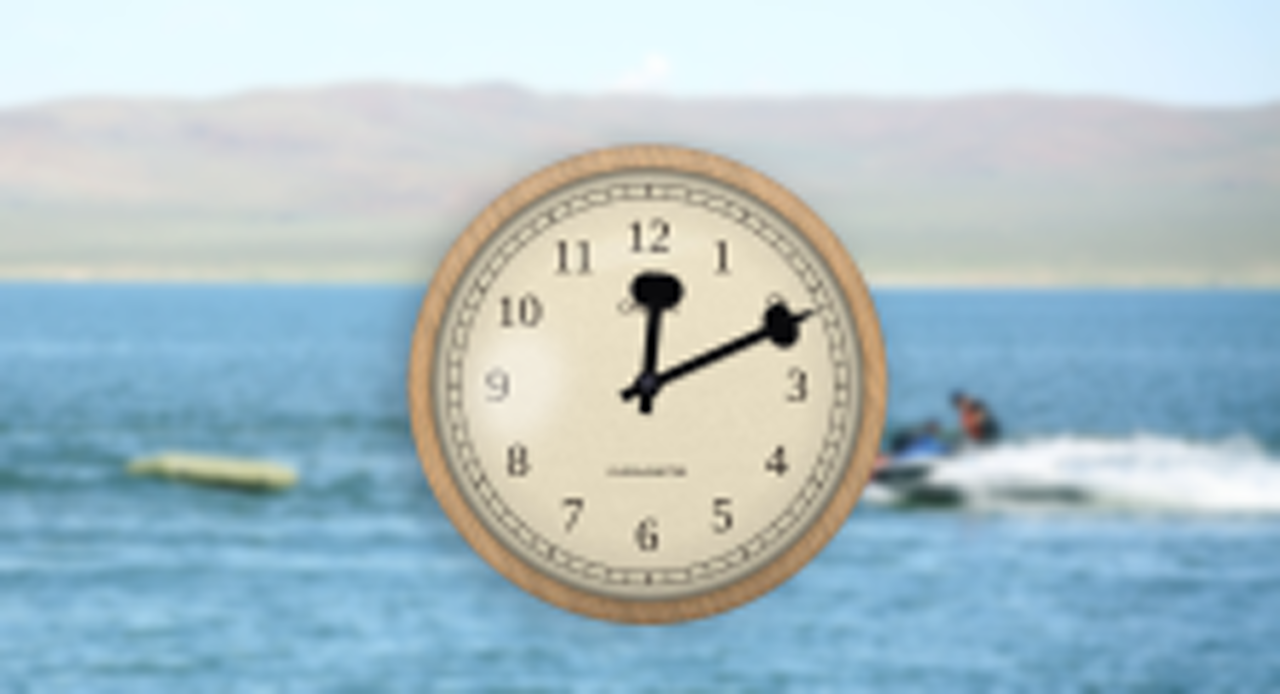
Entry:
12.11
